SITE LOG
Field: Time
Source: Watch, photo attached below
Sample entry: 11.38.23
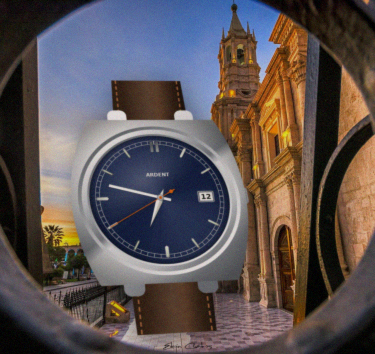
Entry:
6.47.40
